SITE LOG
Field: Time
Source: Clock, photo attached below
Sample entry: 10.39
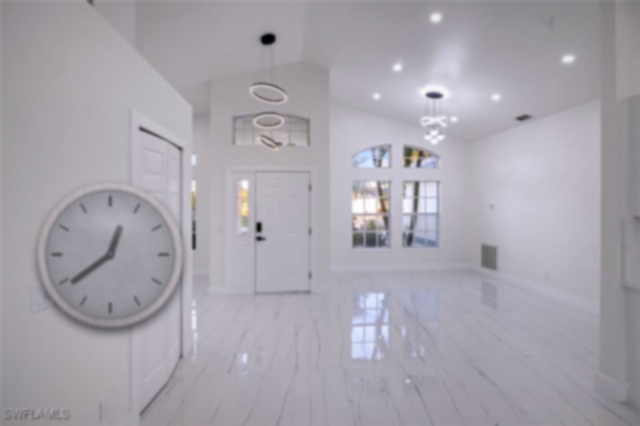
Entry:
12.39
